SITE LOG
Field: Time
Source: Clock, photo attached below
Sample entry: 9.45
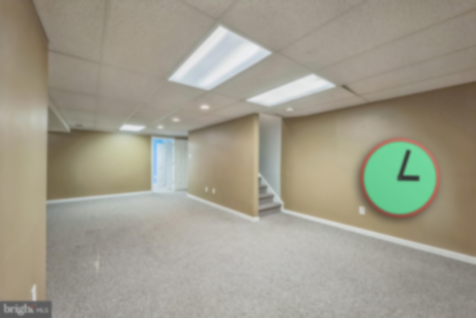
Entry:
3.03
